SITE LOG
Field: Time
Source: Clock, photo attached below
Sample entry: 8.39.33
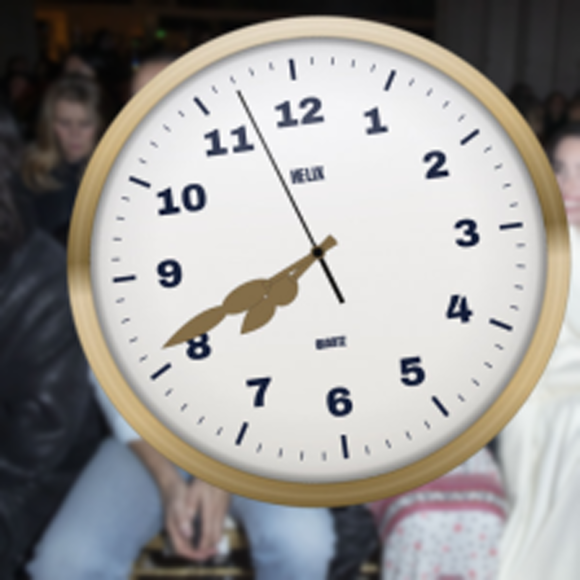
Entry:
7.40.57
